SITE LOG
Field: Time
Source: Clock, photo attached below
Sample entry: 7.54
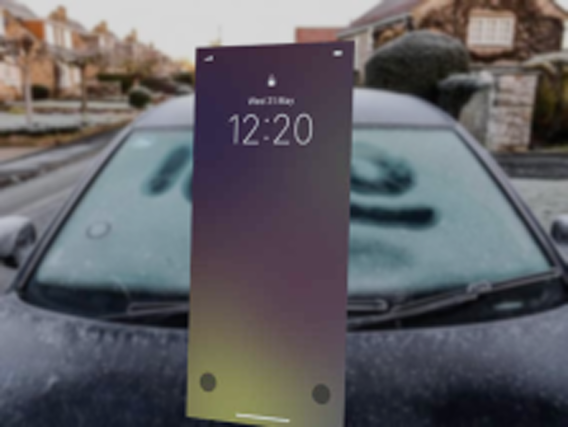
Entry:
12.20
